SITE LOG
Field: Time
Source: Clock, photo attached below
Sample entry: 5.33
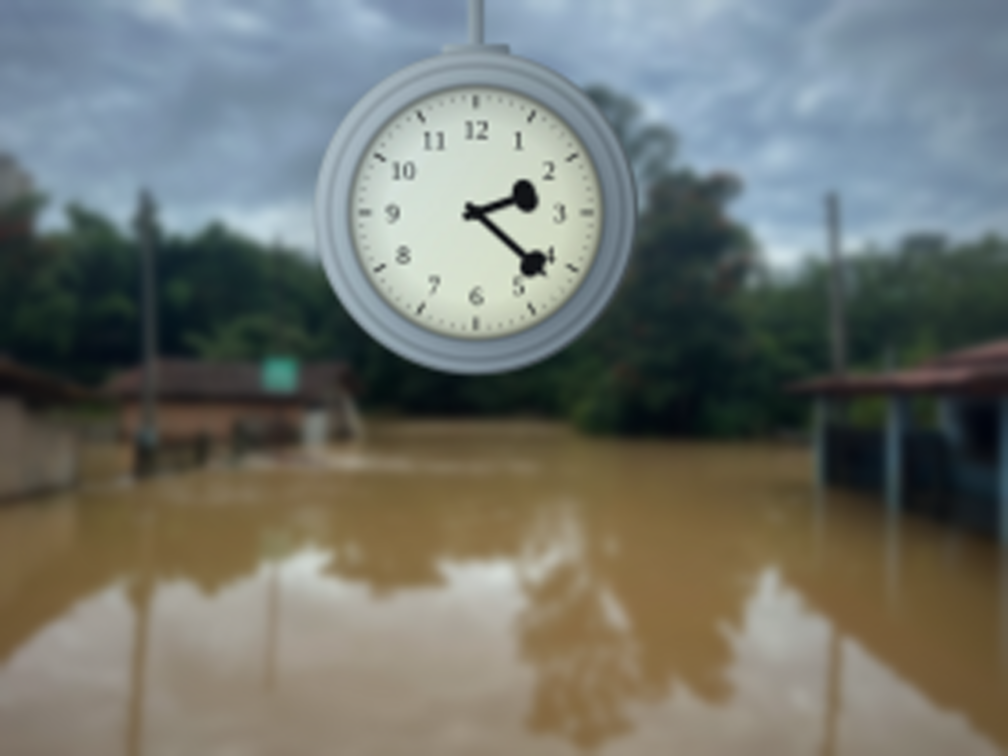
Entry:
2.22
